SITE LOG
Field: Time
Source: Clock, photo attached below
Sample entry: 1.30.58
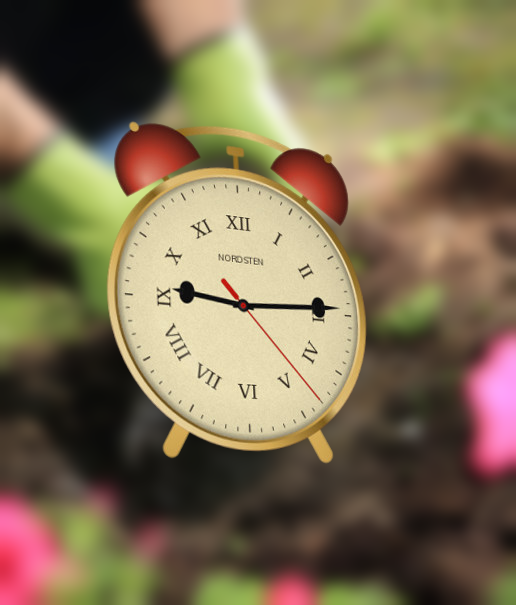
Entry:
9.14.23
